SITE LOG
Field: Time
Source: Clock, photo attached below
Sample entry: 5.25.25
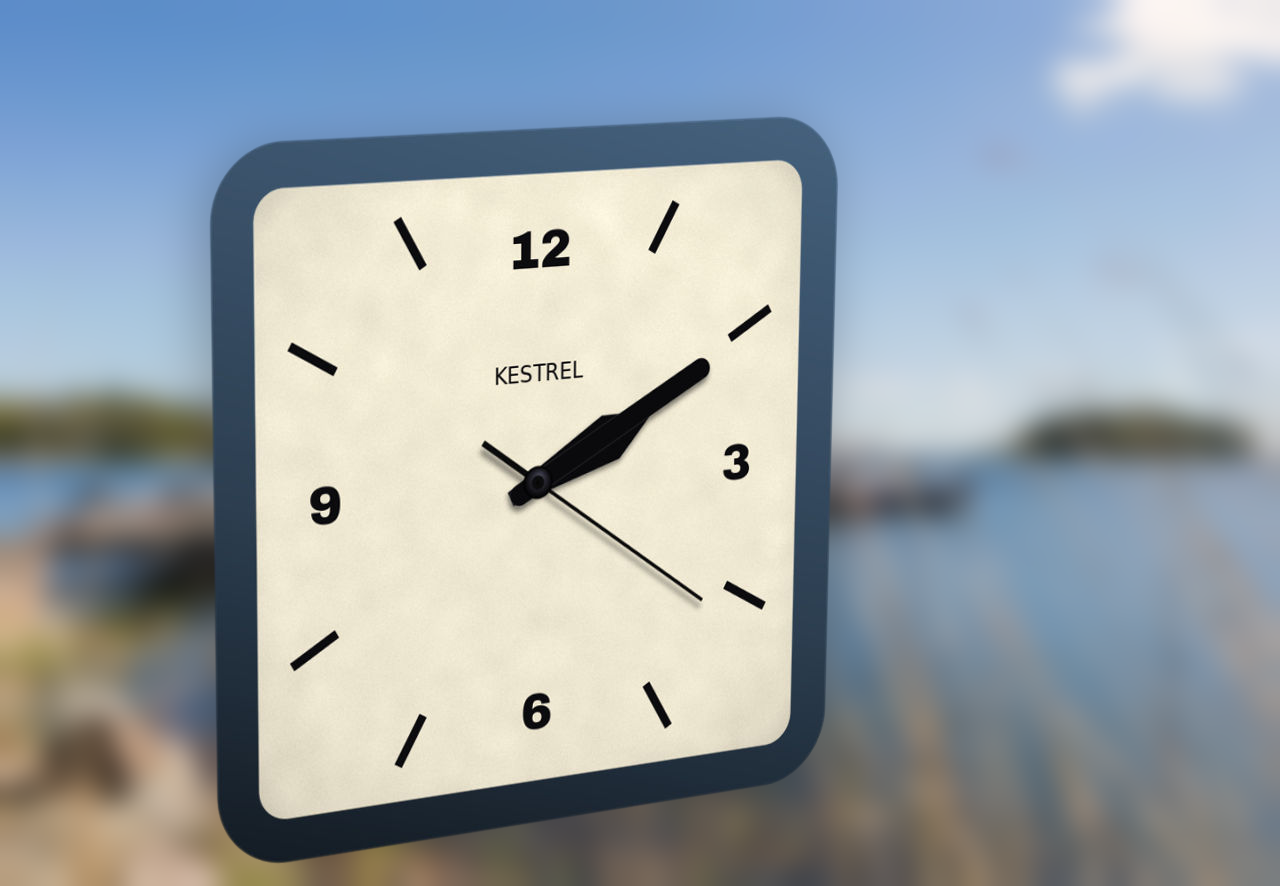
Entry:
2.10.21
